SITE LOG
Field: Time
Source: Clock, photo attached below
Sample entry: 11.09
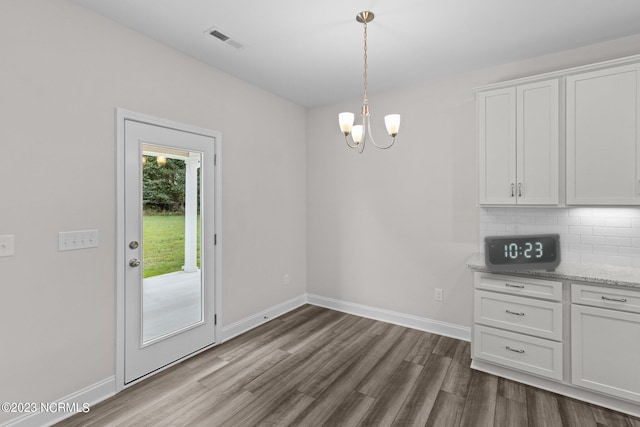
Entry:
10.23
